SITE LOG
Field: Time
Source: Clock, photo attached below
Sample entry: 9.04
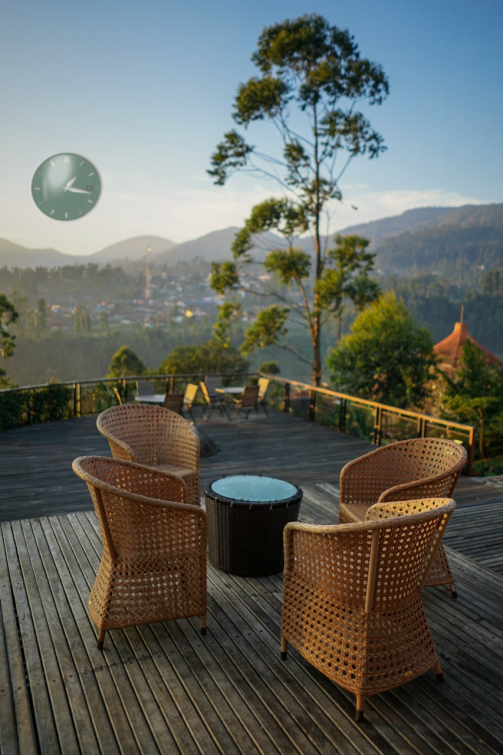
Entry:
1.17
